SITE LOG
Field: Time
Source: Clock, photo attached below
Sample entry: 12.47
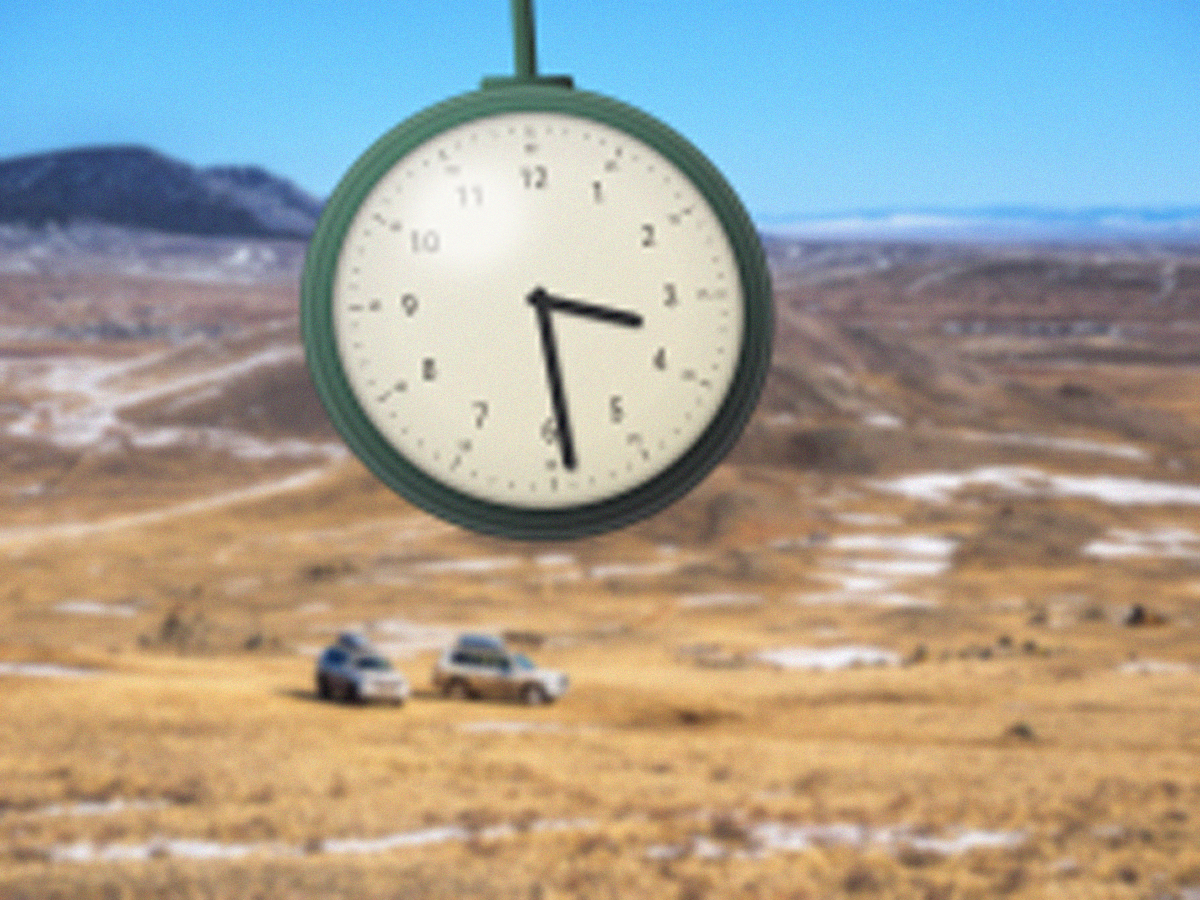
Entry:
3.29
